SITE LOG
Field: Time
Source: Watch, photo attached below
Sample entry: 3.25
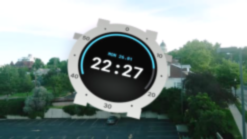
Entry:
22.27
